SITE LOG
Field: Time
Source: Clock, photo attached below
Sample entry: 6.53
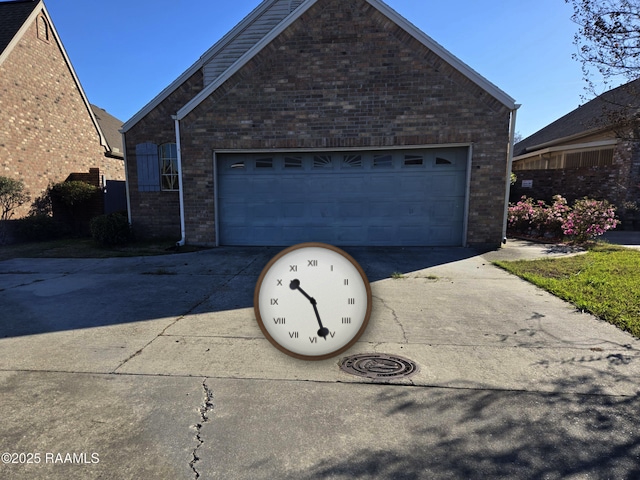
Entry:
10.27
